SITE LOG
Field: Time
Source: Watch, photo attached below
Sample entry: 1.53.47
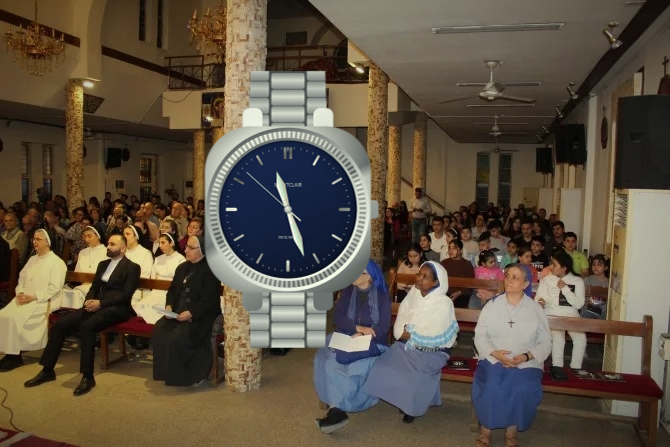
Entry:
11.26.52
